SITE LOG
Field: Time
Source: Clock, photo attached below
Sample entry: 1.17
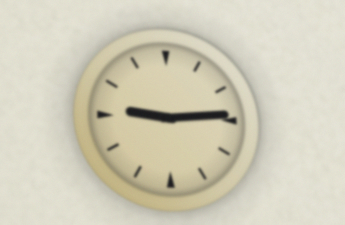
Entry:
9.14
